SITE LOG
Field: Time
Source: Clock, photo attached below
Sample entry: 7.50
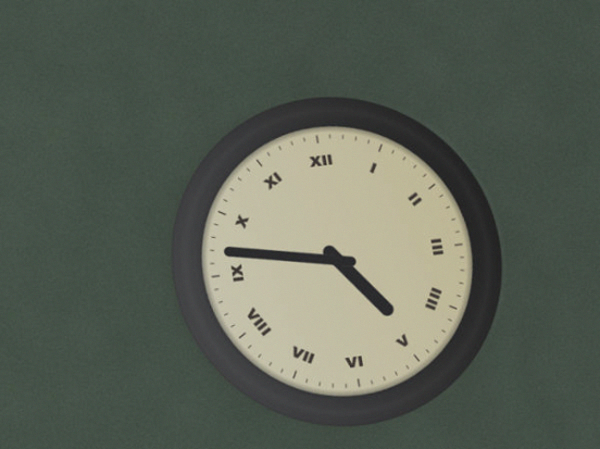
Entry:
4.47
